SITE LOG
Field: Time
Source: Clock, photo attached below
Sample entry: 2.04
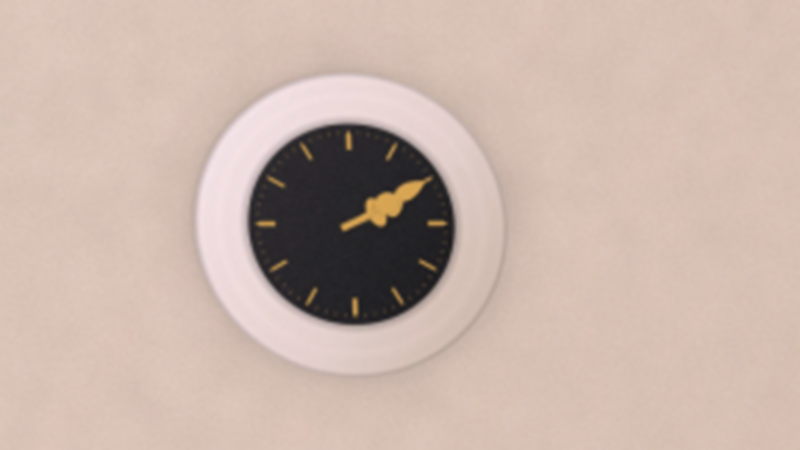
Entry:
2.10
